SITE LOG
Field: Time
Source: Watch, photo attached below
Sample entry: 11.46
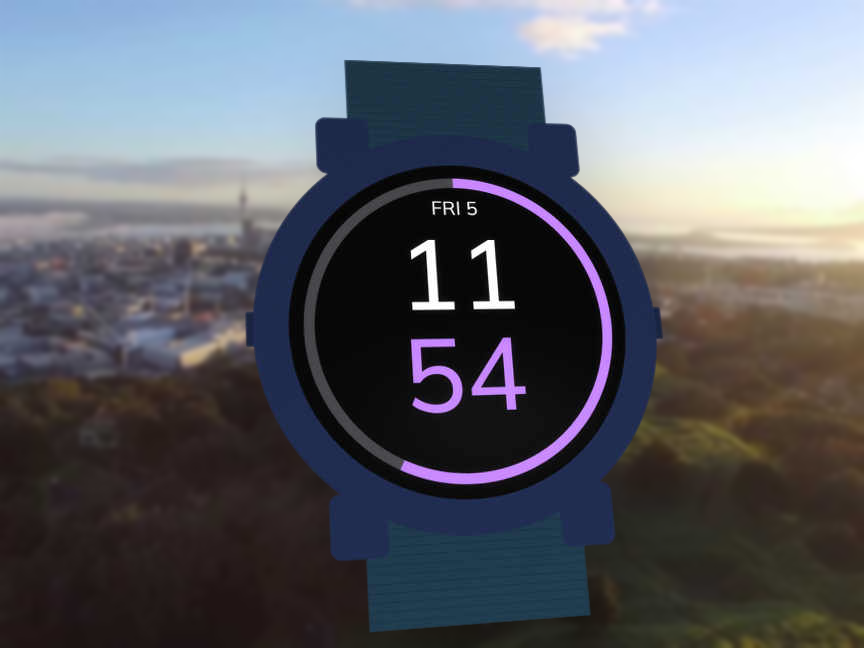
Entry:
11.54
